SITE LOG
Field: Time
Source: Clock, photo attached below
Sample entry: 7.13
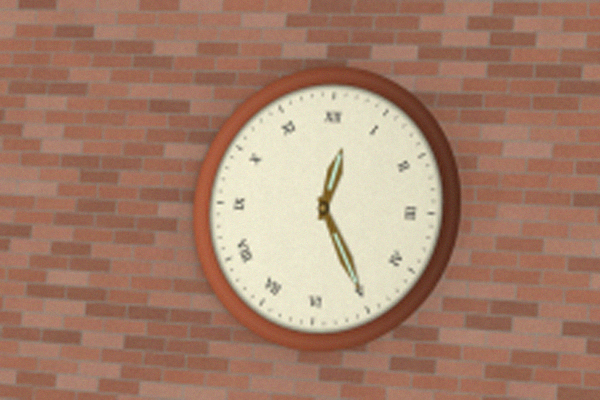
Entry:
12.25
